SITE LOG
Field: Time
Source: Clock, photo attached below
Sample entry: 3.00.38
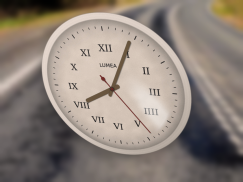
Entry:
8.04.24
